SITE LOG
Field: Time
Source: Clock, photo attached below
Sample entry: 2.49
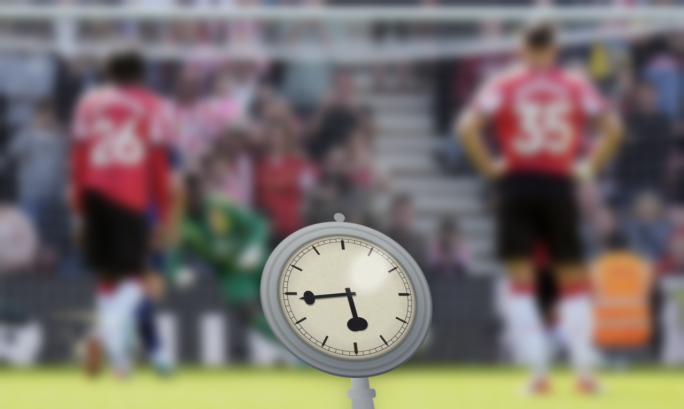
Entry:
5.44
